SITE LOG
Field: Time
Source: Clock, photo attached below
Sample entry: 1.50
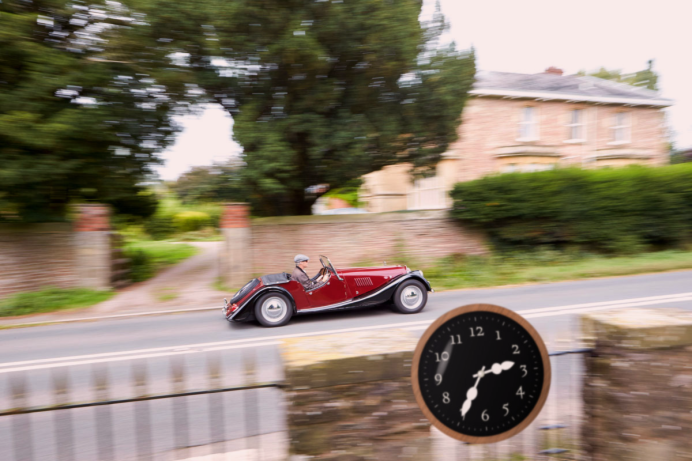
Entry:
2.35
